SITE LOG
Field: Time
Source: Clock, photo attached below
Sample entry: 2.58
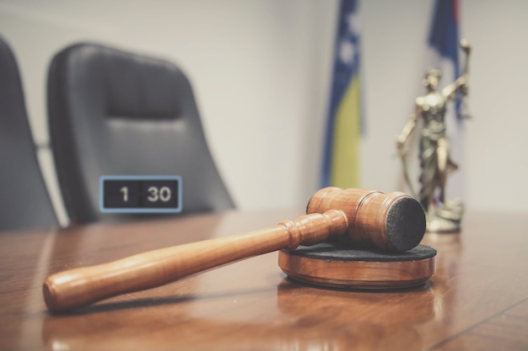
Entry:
1.30
